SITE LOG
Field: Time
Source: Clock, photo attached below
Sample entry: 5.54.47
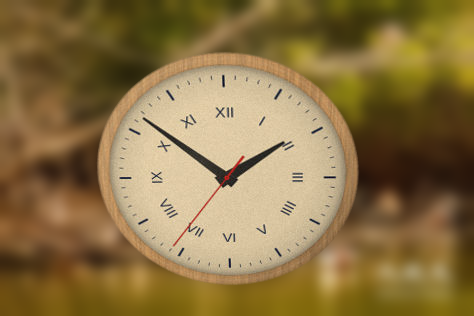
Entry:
1.51.36
